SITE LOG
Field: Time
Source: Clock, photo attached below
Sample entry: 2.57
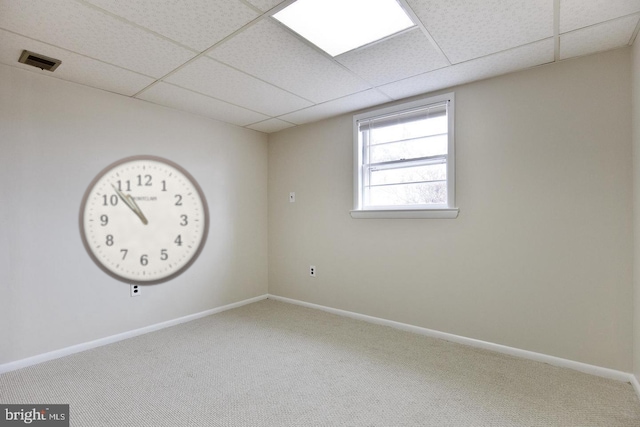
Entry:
10.53
